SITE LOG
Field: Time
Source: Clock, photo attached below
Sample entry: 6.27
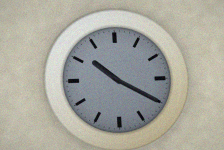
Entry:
10.20
